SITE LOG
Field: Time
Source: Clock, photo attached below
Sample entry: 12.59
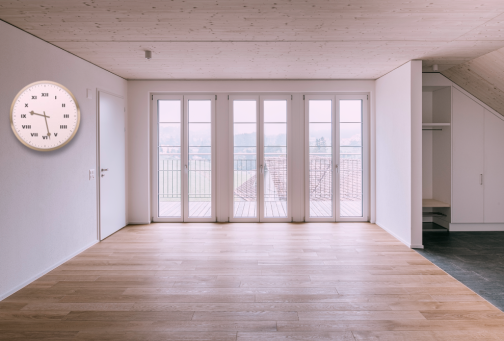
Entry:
9.28
